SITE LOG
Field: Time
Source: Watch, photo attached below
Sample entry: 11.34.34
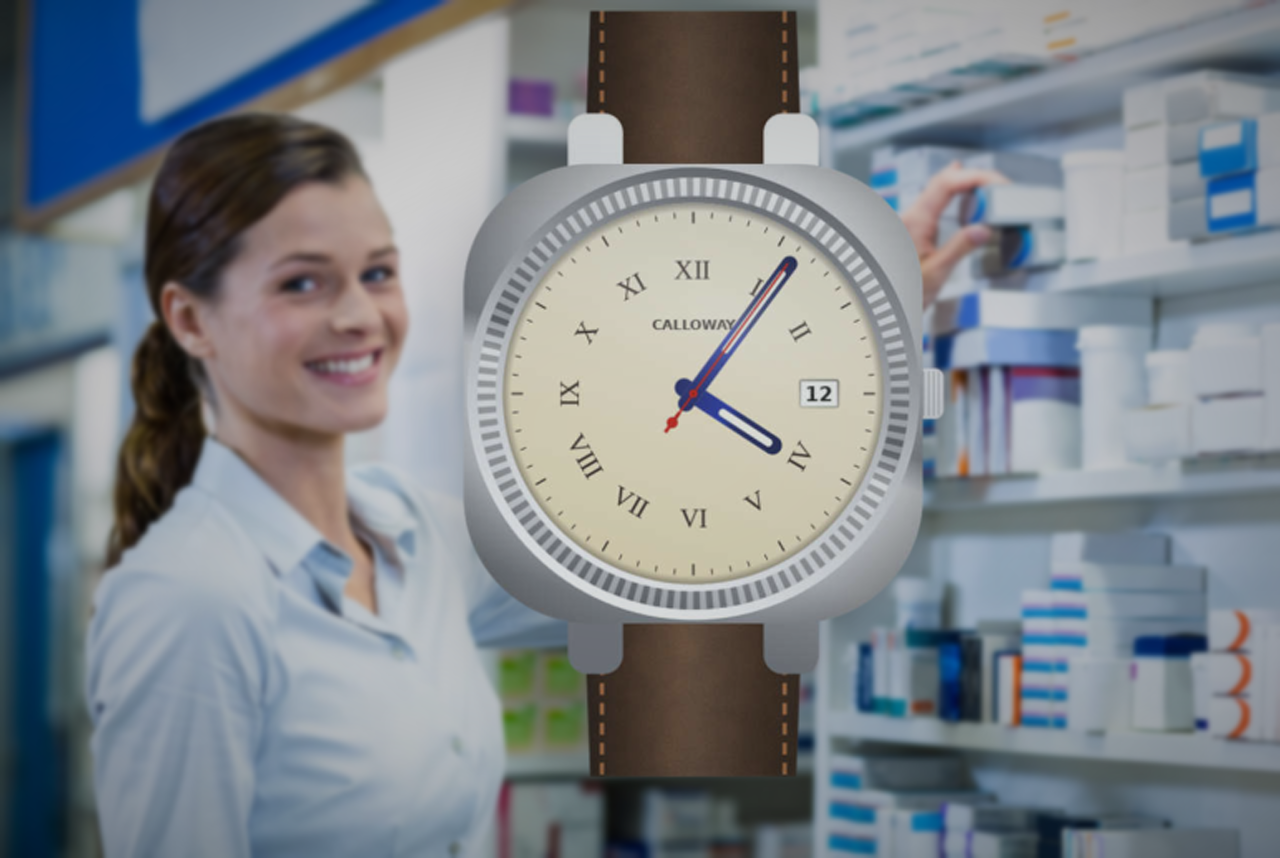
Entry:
4.06.06
